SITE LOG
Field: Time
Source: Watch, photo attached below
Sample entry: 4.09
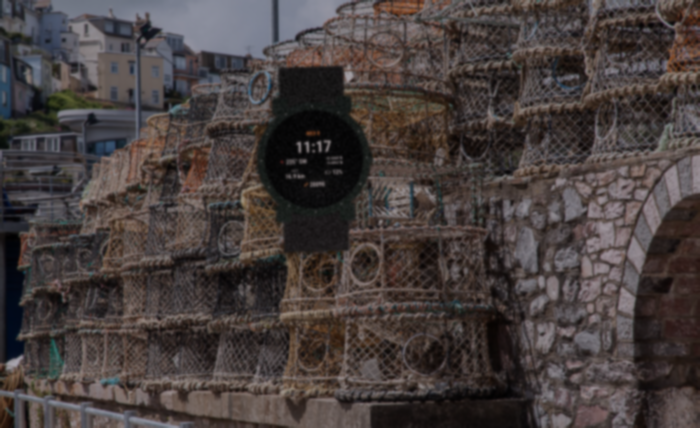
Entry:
11.17
